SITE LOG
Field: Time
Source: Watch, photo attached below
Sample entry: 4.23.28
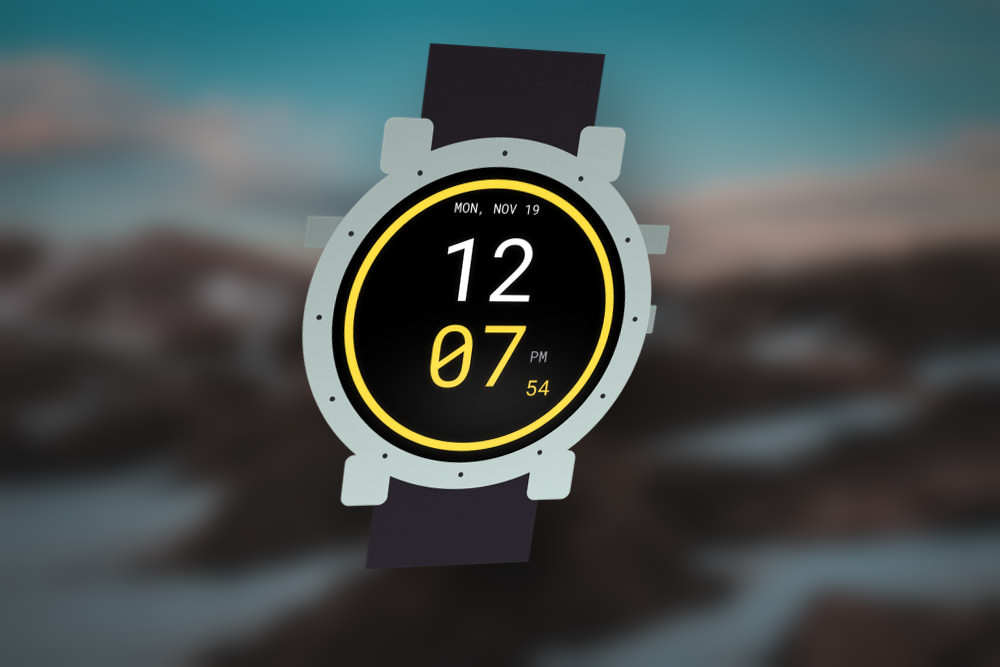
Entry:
12.07.54
